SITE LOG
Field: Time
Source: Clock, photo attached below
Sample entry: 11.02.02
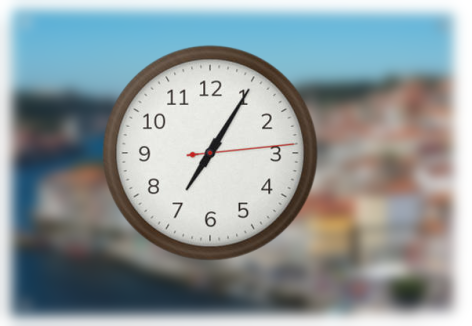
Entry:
7.05.14
